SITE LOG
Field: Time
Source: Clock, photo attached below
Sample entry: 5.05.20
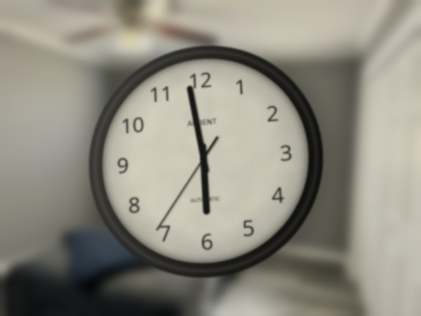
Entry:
5.58.36
